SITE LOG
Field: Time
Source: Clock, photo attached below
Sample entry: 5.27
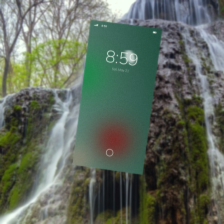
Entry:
8.59
